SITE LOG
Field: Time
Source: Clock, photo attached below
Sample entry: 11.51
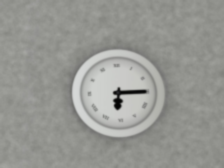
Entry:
6.15
